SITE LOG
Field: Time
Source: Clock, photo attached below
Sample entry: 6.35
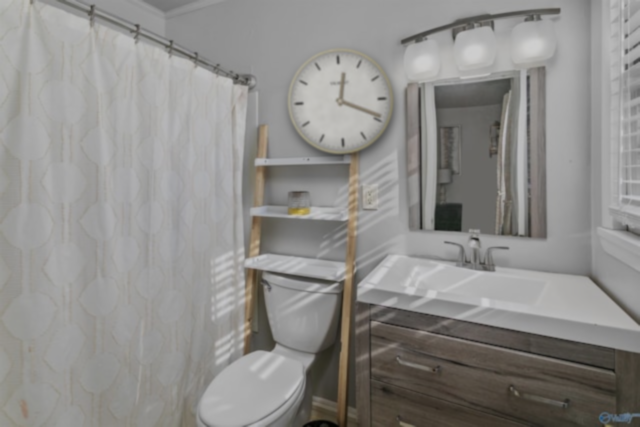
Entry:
12.19
